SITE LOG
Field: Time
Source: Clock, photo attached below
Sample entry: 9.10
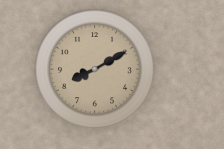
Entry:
8.10
